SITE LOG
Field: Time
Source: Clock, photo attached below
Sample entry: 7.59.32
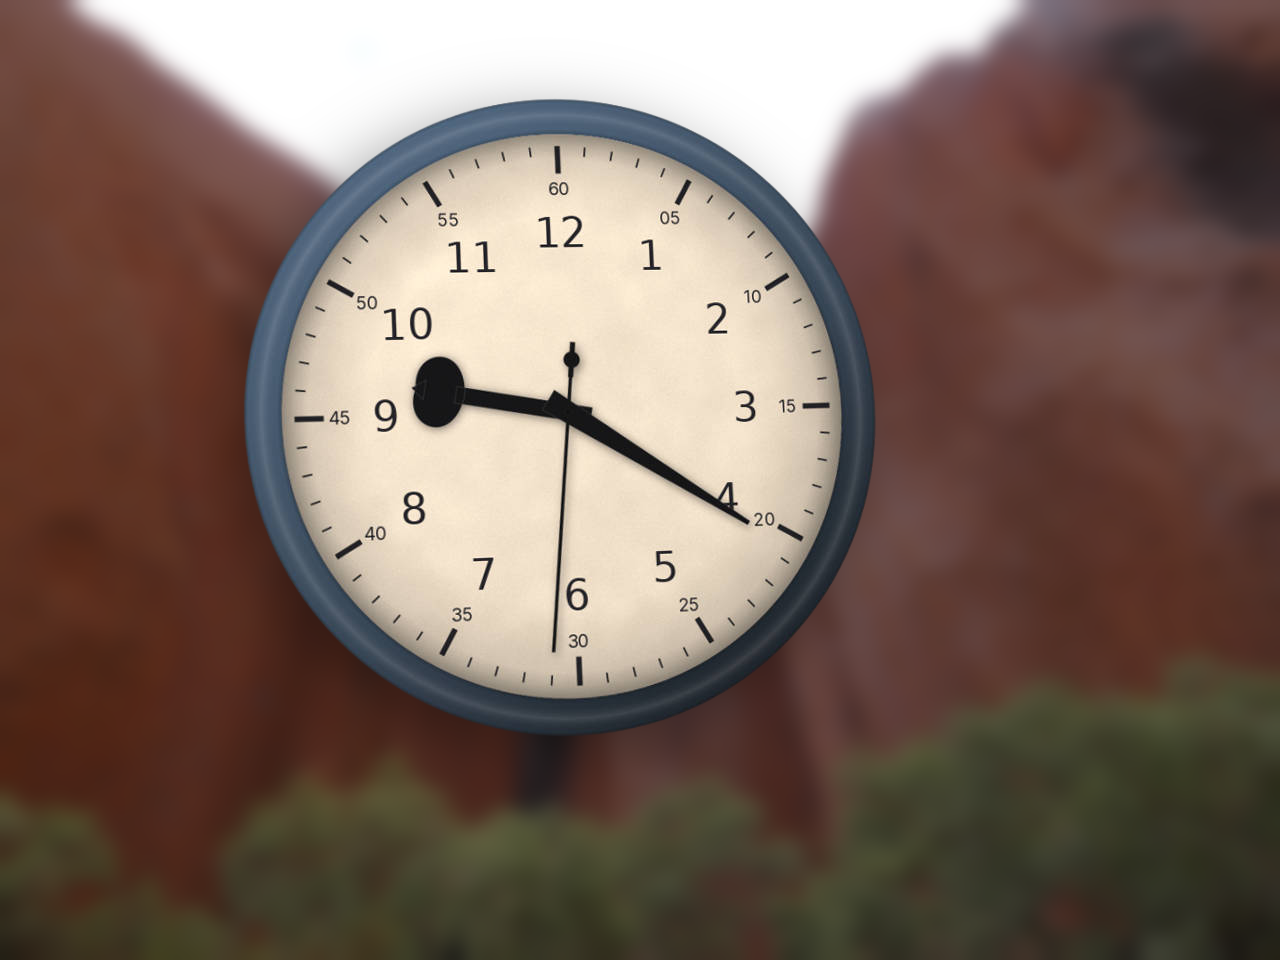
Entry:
9.20.31
